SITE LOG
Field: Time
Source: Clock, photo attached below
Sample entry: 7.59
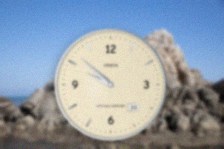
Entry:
9.52
